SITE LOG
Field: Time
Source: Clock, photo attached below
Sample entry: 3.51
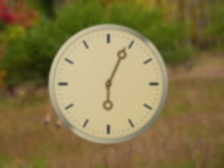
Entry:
6.04
